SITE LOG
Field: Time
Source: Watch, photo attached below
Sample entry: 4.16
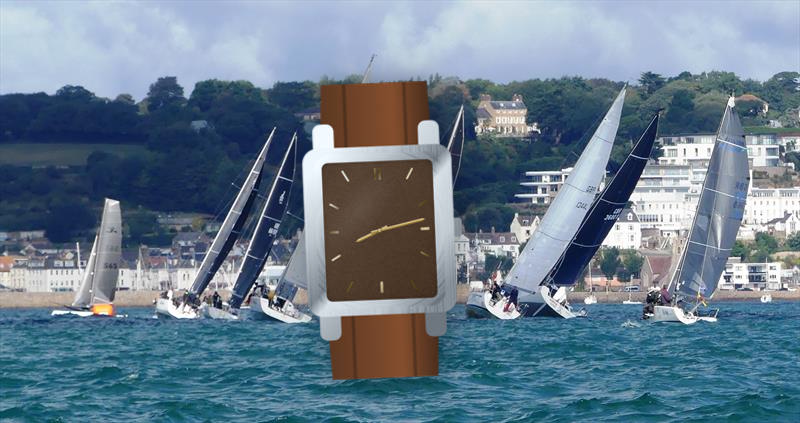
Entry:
8.13
